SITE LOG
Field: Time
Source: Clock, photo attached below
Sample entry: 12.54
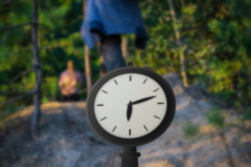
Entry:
6.12
